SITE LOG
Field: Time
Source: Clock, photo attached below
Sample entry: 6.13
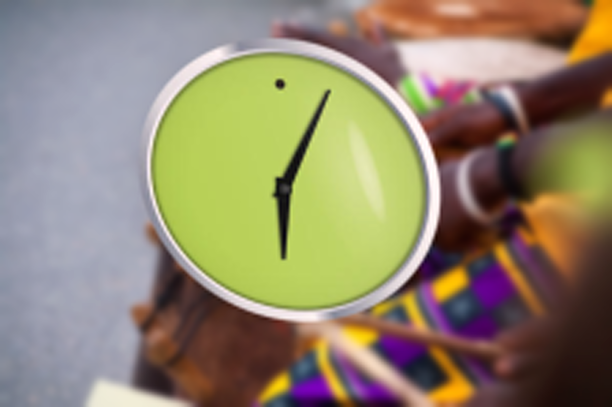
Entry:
6.04
